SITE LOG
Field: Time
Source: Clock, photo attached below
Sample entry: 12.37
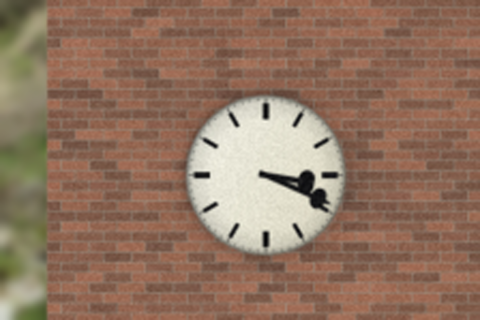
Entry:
3.19
